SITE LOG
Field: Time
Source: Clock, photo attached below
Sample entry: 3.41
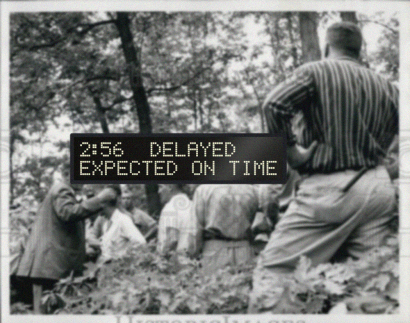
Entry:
2.56
